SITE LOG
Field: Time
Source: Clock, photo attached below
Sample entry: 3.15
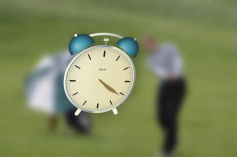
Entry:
4.21
